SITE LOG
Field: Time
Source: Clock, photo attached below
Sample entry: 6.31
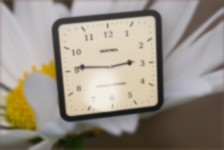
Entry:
2.46
